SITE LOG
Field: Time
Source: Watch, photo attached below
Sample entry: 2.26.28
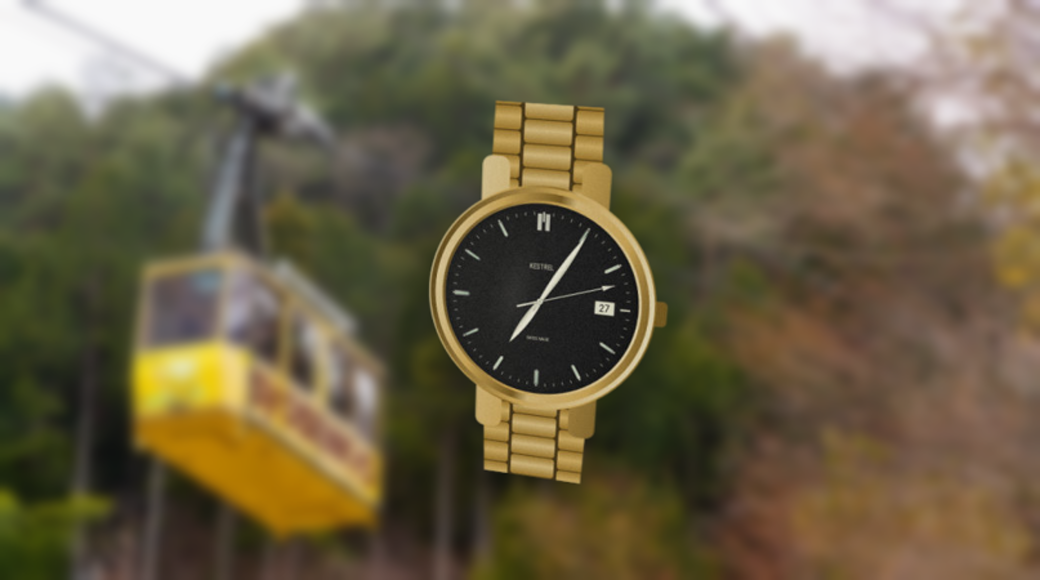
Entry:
7.05.12
